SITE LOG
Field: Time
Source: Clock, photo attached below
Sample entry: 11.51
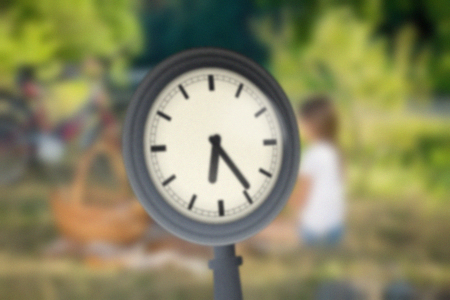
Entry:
6.24
